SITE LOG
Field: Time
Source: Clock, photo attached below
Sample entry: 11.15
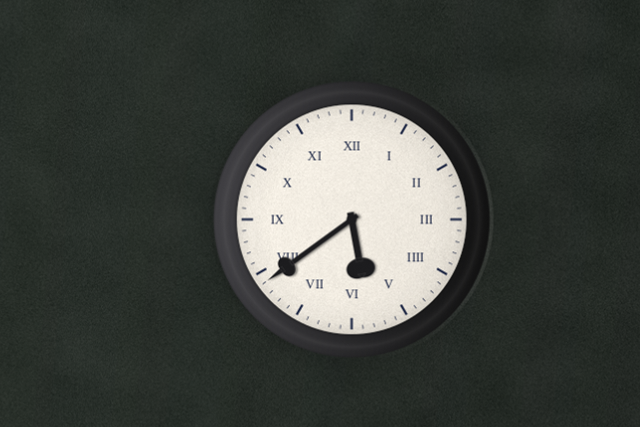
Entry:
5.39
